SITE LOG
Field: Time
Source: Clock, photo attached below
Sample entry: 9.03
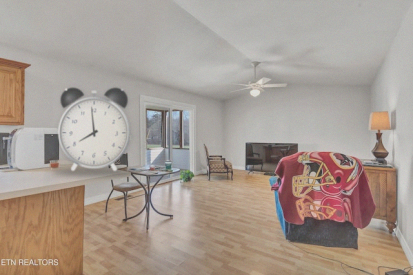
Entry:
7.59
